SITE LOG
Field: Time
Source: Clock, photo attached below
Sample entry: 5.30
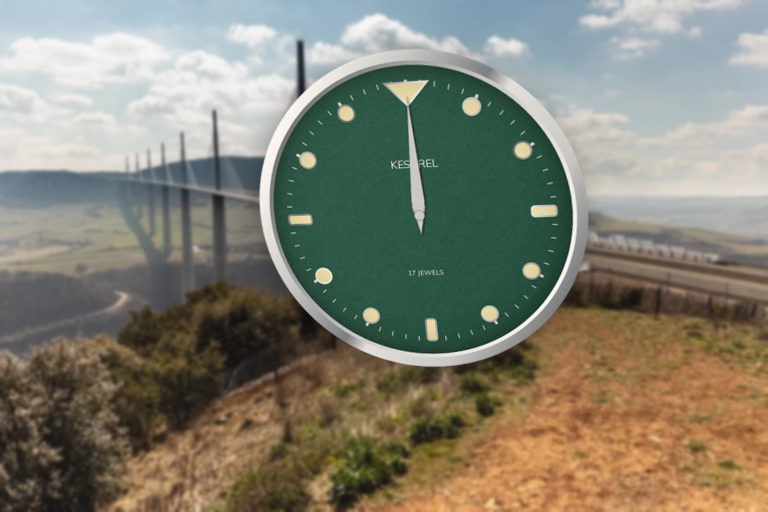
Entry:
12.00
